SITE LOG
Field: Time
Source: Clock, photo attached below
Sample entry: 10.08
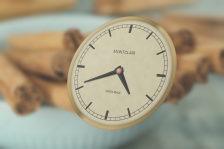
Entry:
4.41
